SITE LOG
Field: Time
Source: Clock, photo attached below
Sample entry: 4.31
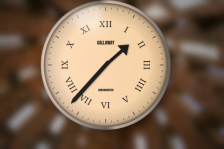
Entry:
1.37
